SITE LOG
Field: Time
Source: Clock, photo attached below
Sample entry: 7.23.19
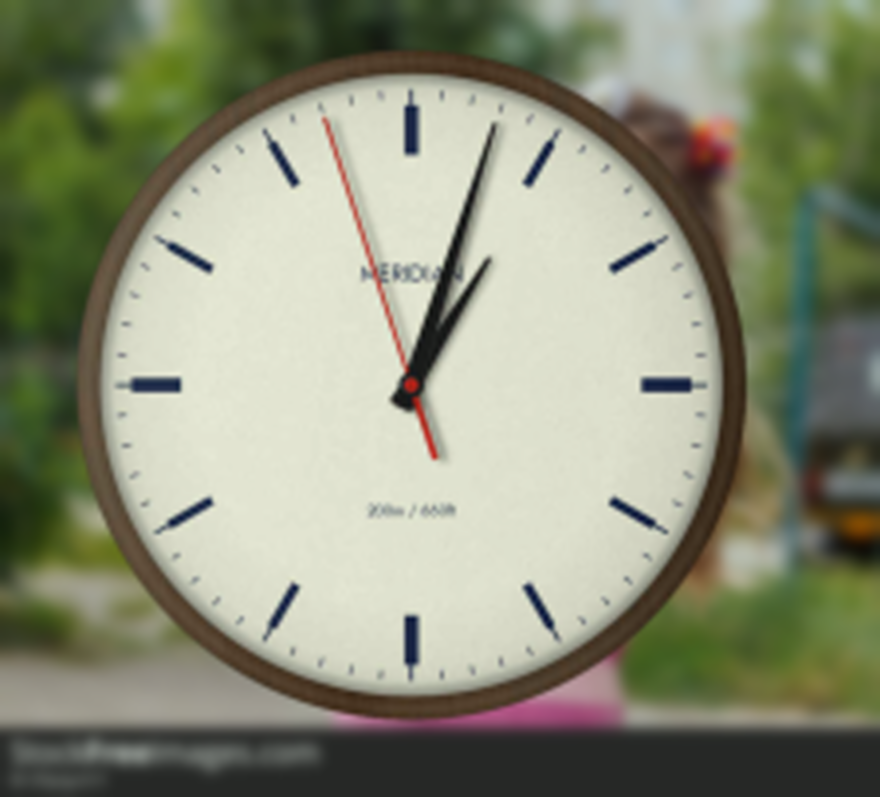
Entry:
1.02.57
